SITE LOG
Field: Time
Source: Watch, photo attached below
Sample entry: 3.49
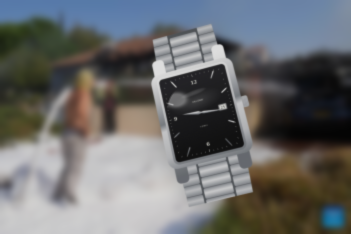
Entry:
9.16
